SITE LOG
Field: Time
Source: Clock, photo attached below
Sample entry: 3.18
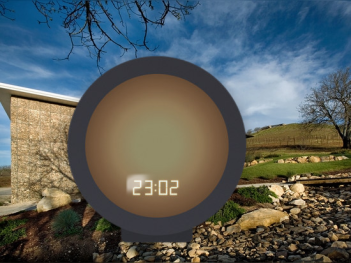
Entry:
23.02
